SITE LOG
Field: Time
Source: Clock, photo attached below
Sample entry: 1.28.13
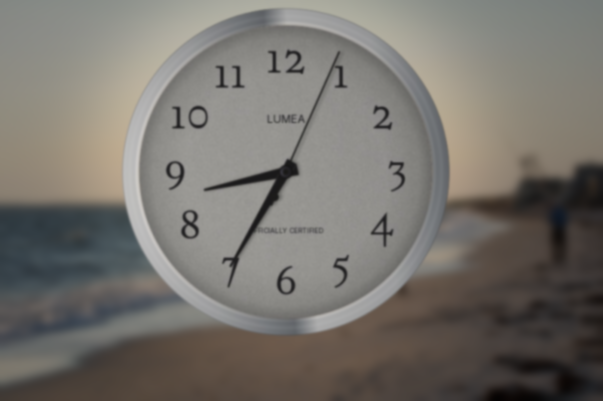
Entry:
8.35.04
